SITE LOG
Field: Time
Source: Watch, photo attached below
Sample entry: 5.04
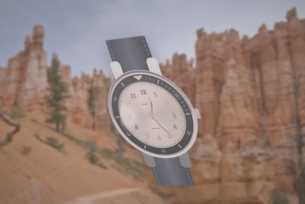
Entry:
12.24
